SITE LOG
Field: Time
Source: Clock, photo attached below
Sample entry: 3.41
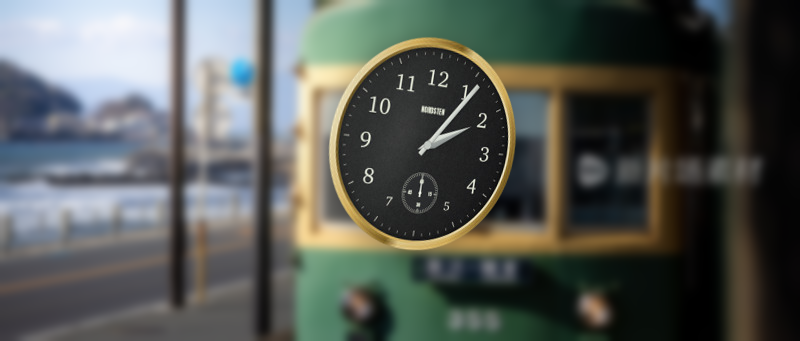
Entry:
2.06
